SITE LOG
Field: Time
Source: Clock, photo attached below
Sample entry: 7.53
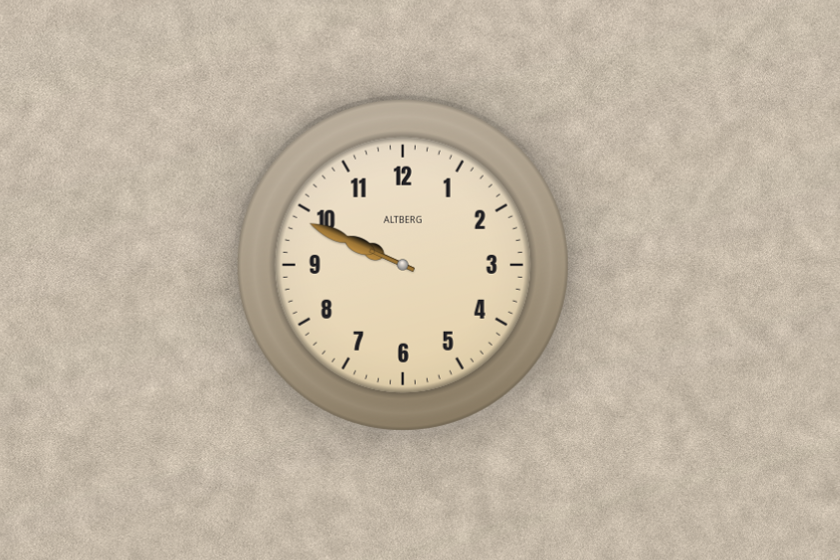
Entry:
9.49
